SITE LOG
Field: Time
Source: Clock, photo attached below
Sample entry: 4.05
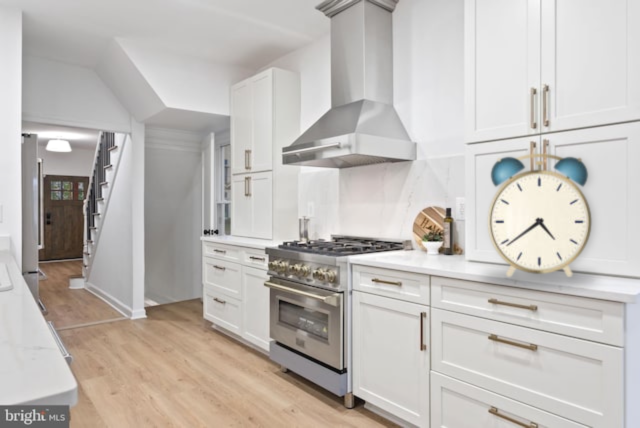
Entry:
4.39
